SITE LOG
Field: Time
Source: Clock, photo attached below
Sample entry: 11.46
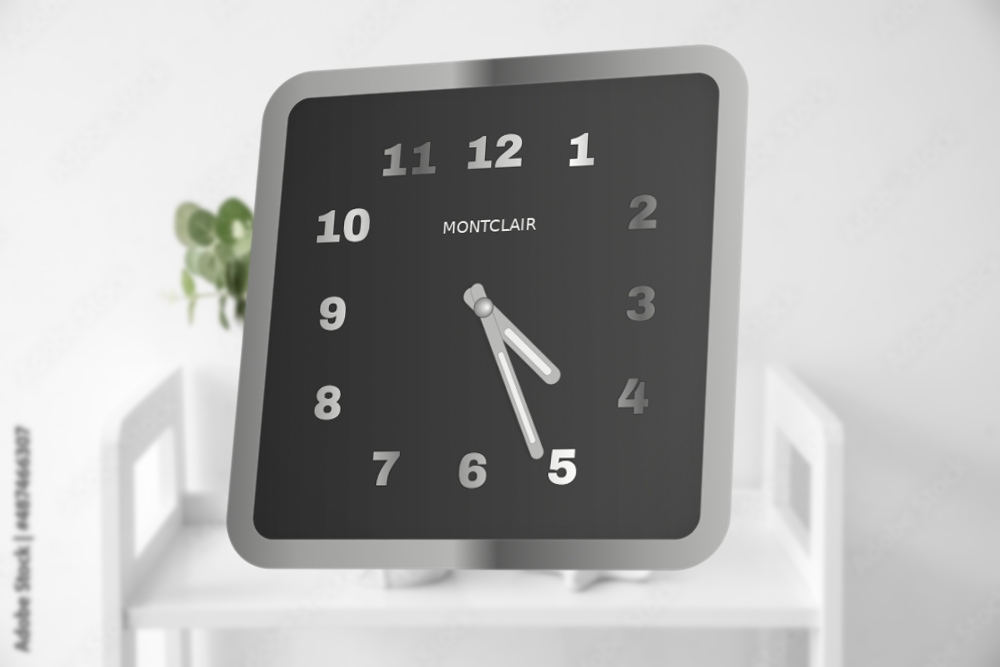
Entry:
4.26
